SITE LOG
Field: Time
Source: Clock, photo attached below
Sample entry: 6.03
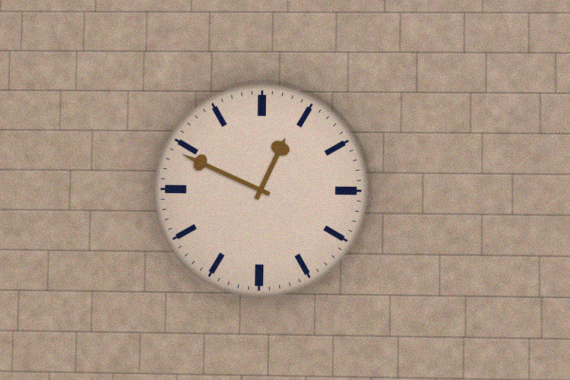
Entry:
12.49
